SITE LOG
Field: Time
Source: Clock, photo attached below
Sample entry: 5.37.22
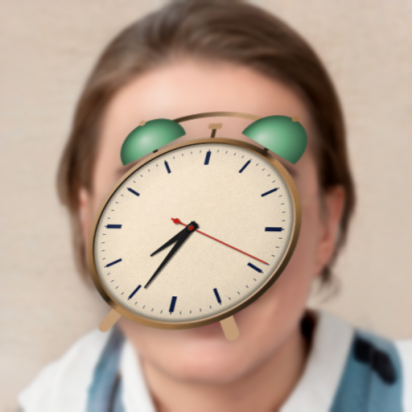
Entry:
7.34.19
